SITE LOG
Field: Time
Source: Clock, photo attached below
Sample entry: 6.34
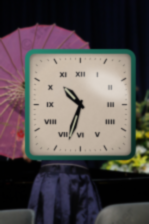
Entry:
10.33
